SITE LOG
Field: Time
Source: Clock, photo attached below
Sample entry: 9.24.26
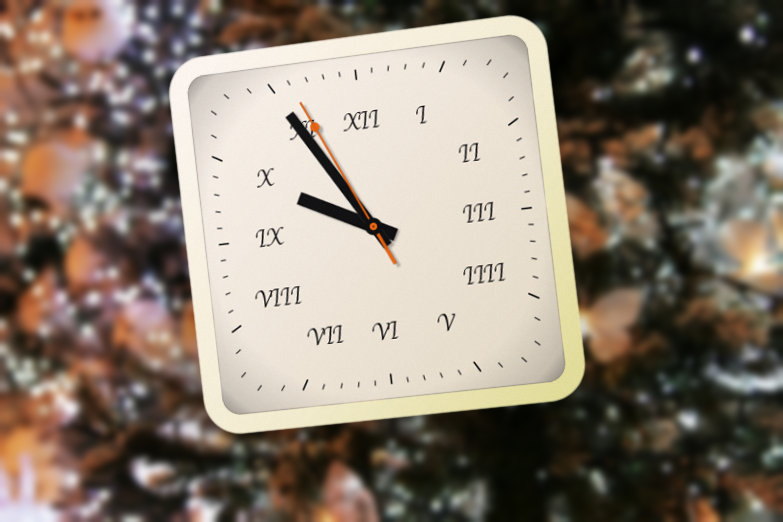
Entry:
9.54.56
